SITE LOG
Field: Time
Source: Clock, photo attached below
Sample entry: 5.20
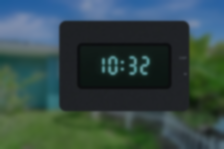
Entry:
10.32
